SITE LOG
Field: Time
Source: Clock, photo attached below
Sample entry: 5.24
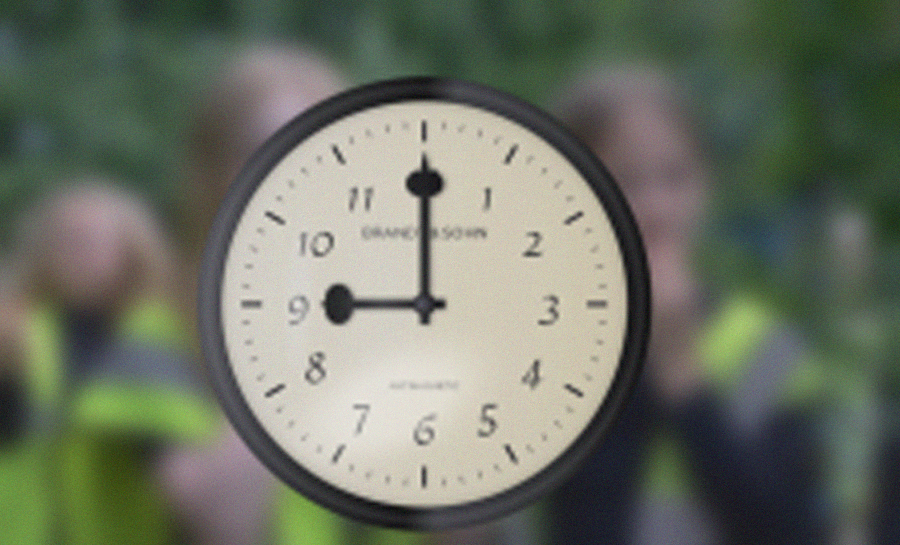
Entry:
9.00
